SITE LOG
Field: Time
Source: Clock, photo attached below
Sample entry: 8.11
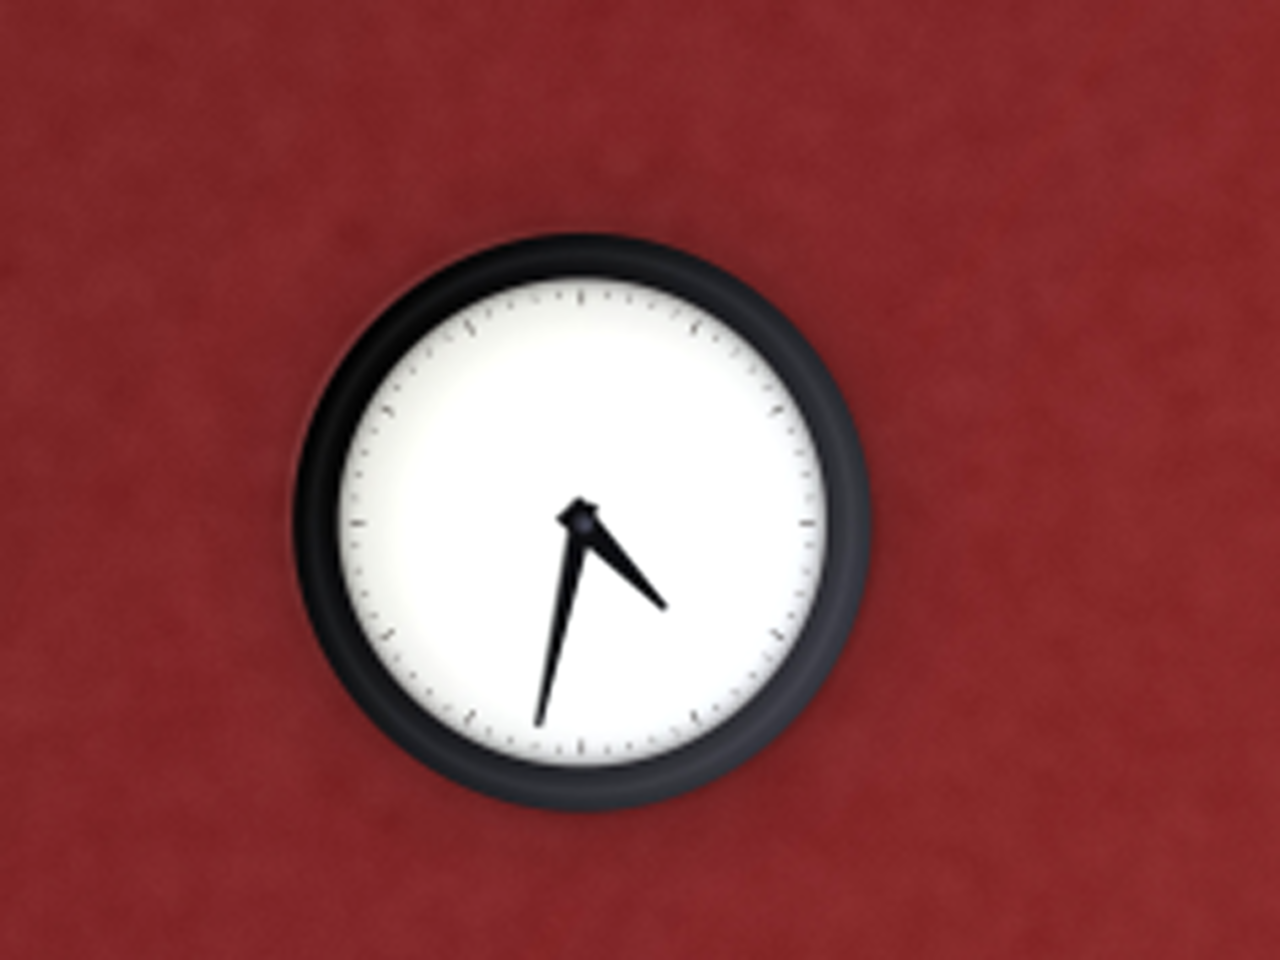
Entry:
4.32
